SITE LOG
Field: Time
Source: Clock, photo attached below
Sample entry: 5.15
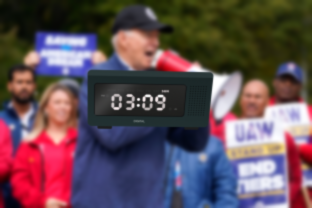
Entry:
3.09
